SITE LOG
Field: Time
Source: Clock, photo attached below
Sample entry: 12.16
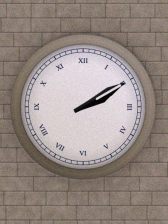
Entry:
2.10
